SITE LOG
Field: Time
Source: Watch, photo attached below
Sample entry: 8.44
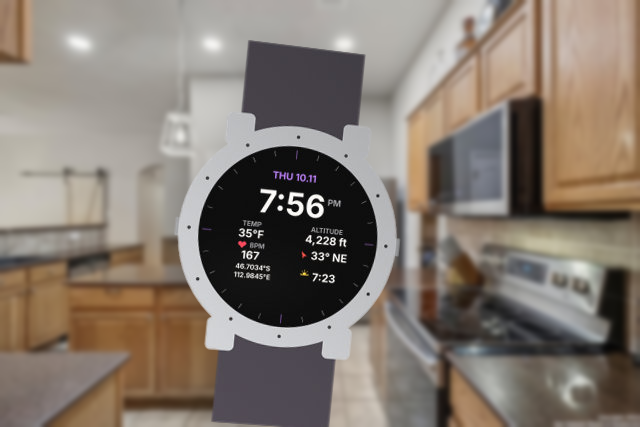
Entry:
7.56
